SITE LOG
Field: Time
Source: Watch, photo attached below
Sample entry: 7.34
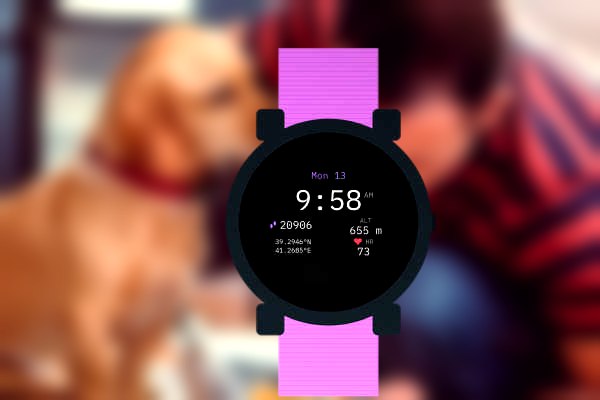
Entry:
9.58
